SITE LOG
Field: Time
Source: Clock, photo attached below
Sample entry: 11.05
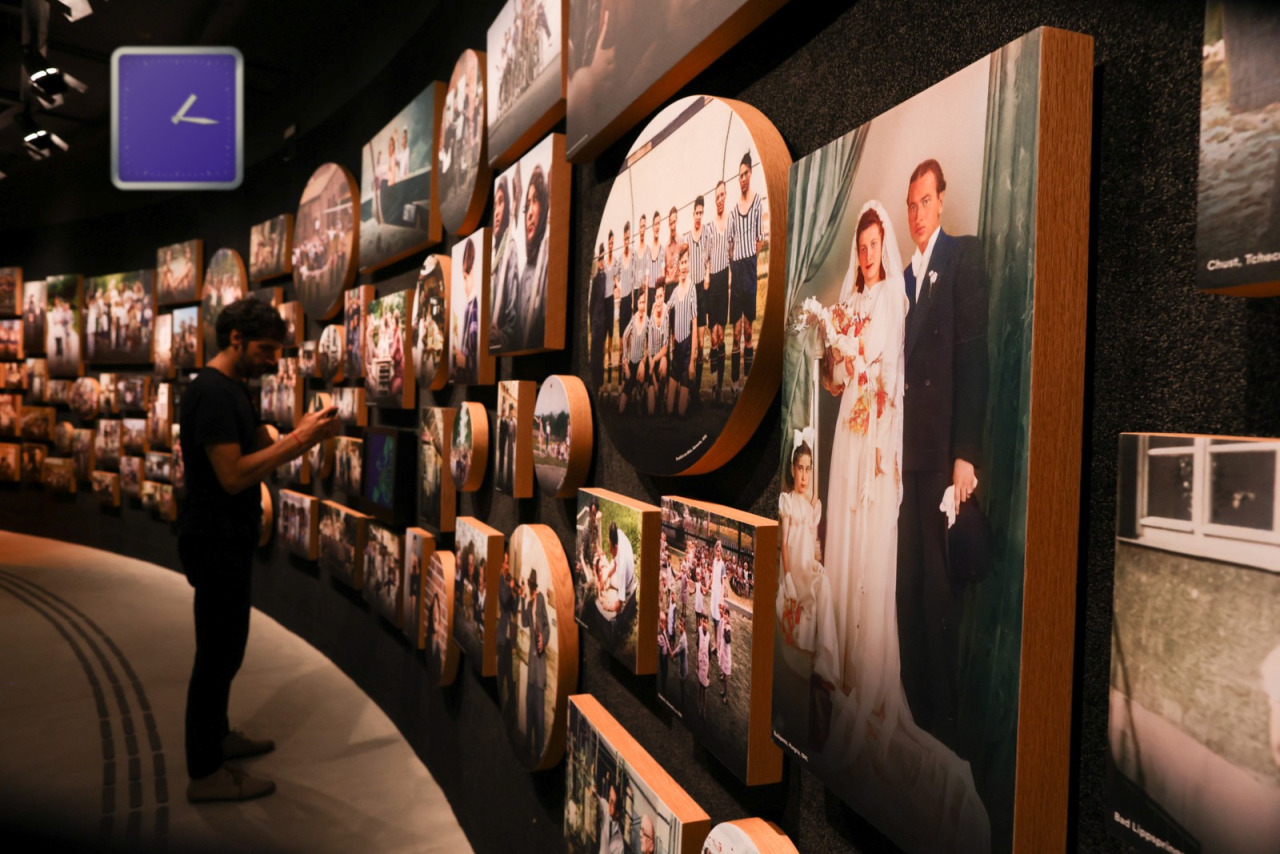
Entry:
1.16
